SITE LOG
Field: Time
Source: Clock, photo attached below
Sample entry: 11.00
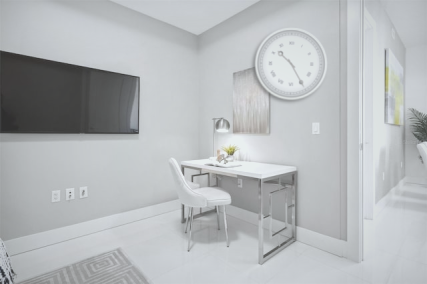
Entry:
10.25
